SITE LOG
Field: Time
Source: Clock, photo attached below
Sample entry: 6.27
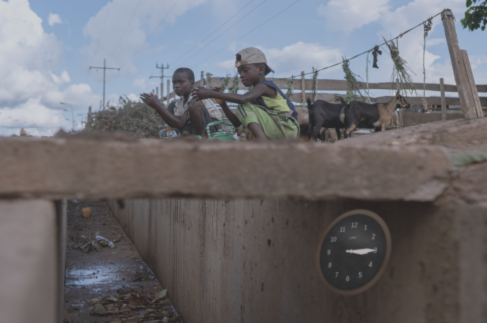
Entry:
3.15
